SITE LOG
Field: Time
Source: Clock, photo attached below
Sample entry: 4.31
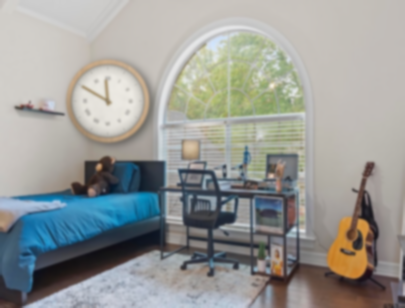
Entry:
11.50
